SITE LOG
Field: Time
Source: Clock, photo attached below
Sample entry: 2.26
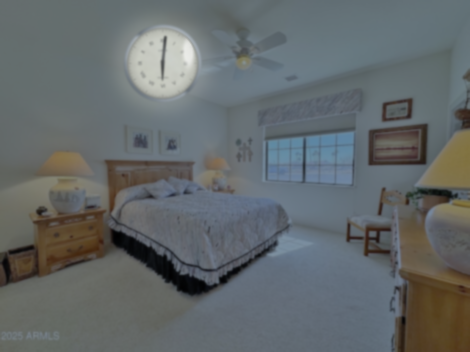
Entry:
6.01
